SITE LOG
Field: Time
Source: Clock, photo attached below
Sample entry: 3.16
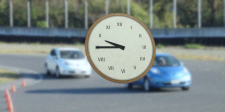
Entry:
9.45
